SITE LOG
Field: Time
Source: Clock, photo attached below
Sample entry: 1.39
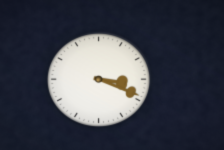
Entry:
3.19
